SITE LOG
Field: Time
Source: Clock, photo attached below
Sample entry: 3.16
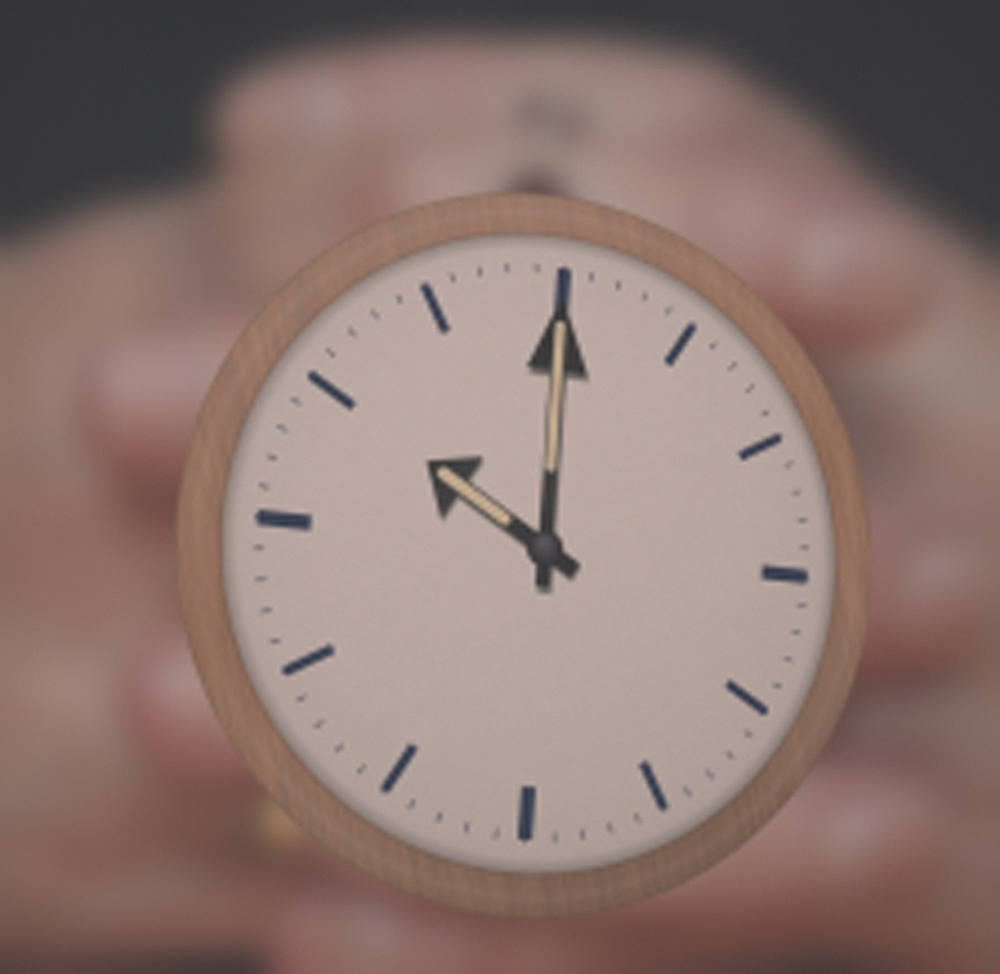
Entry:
10.00
